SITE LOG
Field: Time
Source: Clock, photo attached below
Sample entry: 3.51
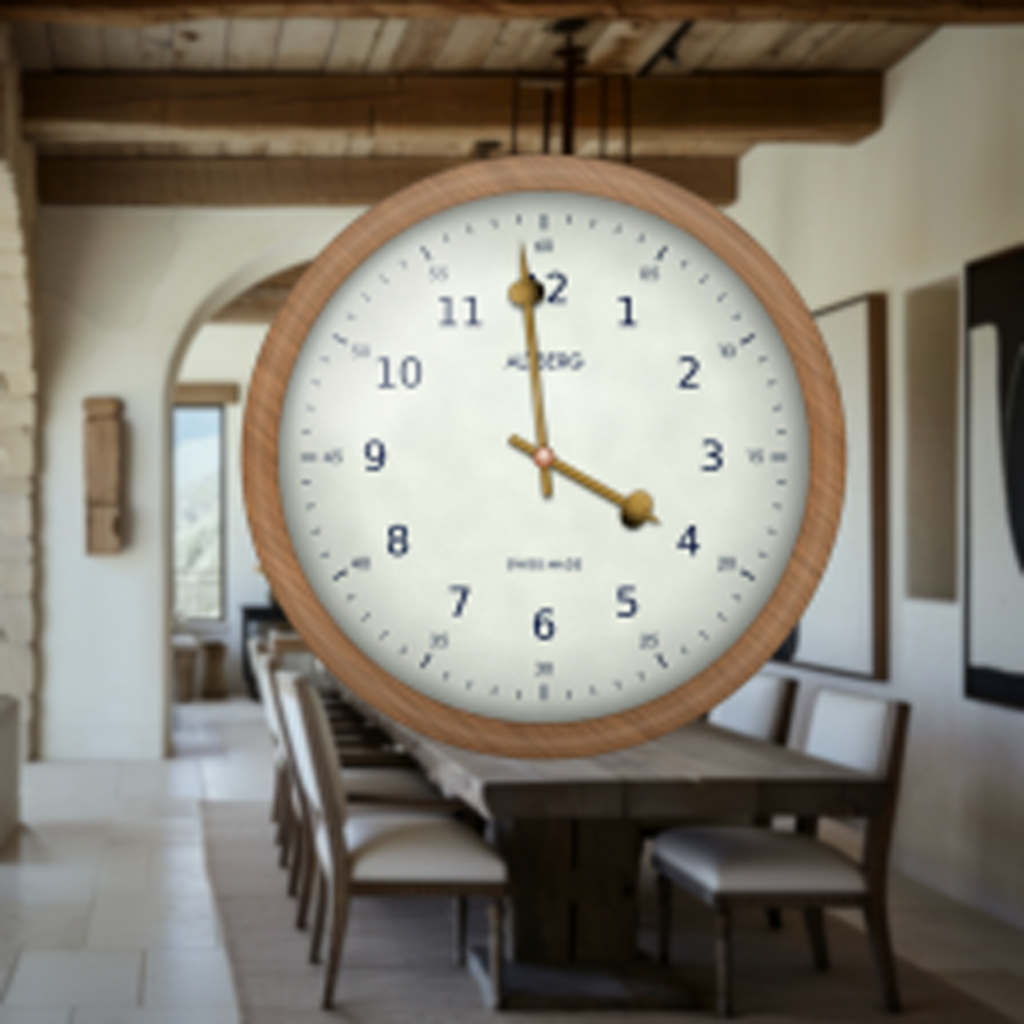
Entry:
3.59
